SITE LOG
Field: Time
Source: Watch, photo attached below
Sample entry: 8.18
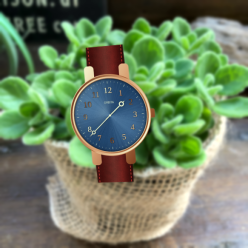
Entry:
1.38
